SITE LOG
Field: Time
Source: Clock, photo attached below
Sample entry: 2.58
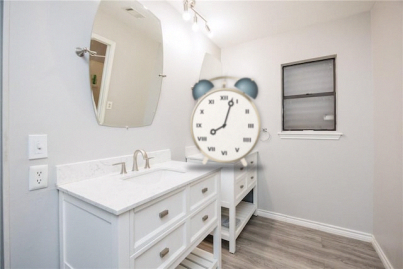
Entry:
8.03
